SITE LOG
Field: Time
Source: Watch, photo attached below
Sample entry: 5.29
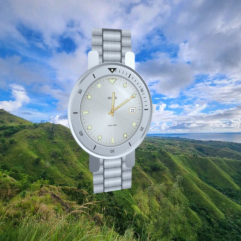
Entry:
12.10
